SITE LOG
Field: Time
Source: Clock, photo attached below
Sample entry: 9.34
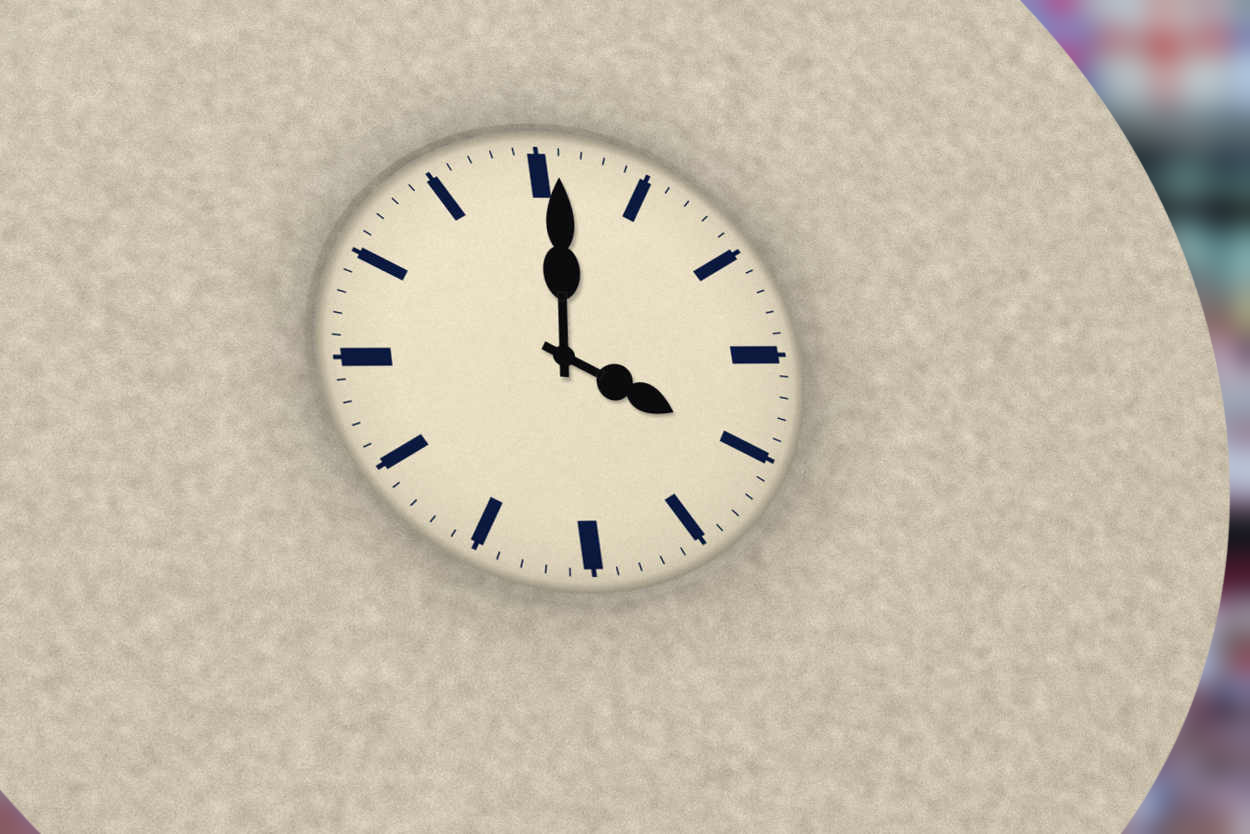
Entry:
4.01
